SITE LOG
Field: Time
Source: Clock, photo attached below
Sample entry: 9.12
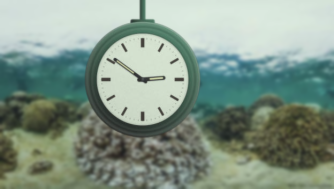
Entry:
2.51
